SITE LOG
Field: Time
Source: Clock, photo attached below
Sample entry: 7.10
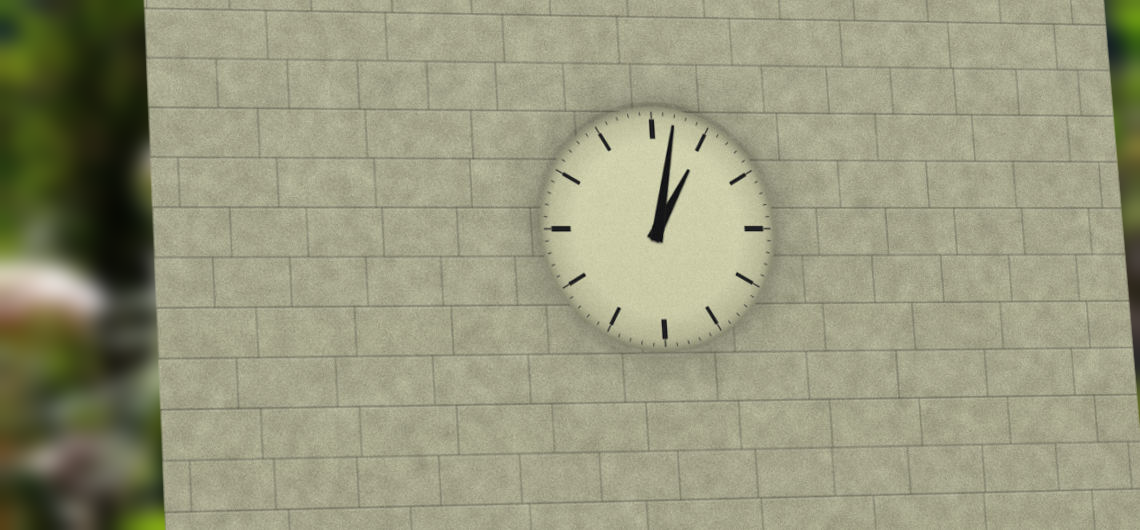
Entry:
1.02
